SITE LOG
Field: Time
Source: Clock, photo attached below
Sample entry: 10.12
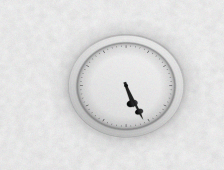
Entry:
5.26
